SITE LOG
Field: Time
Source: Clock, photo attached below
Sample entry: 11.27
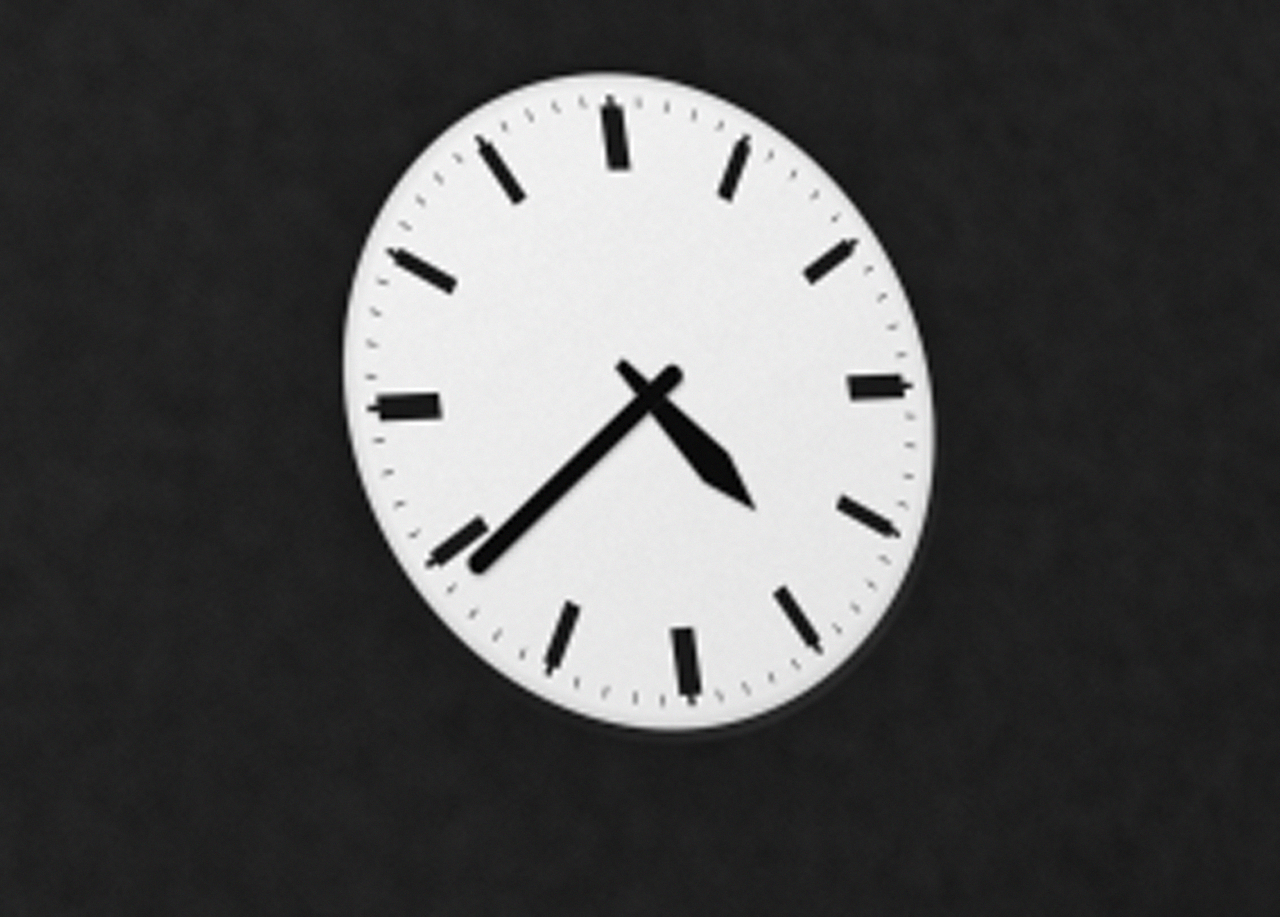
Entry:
4.39
